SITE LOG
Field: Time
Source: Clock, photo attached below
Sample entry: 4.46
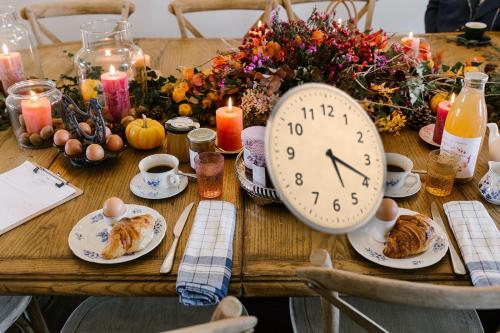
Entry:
5.19
